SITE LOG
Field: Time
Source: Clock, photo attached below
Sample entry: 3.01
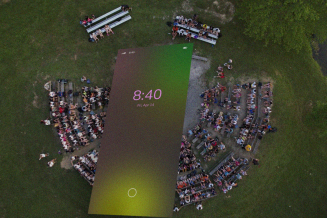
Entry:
8.40
